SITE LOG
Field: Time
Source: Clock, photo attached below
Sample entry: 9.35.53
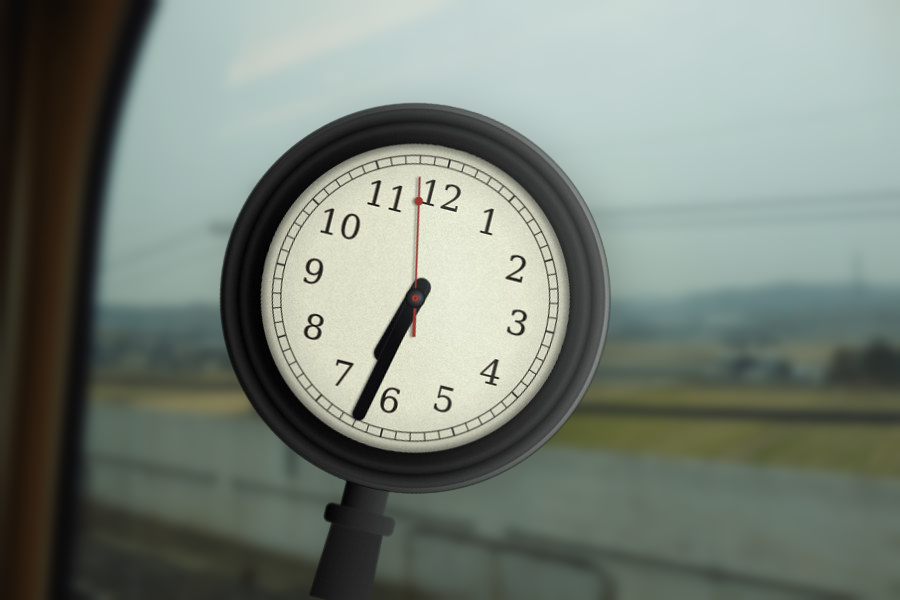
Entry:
6.31.58
